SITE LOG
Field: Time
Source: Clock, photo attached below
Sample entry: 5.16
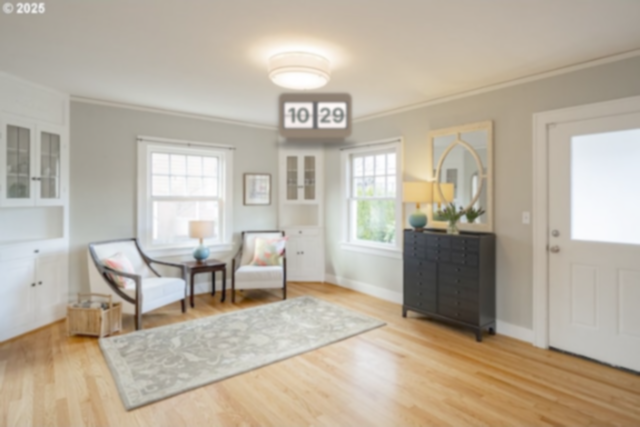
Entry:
10.29
